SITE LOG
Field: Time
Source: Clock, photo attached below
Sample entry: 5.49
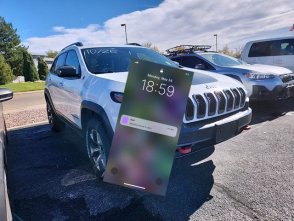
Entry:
18.59
